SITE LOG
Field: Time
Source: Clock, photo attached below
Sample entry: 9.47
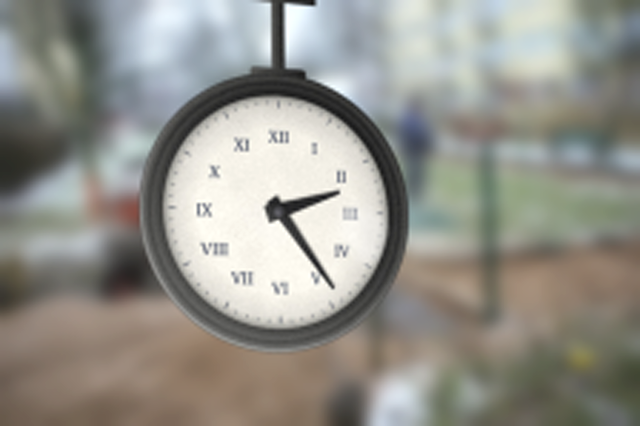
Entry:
2.24
